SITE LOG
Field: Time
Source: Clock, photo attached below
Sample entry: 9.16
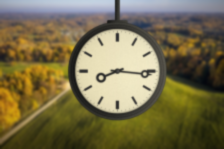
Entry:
8.16
